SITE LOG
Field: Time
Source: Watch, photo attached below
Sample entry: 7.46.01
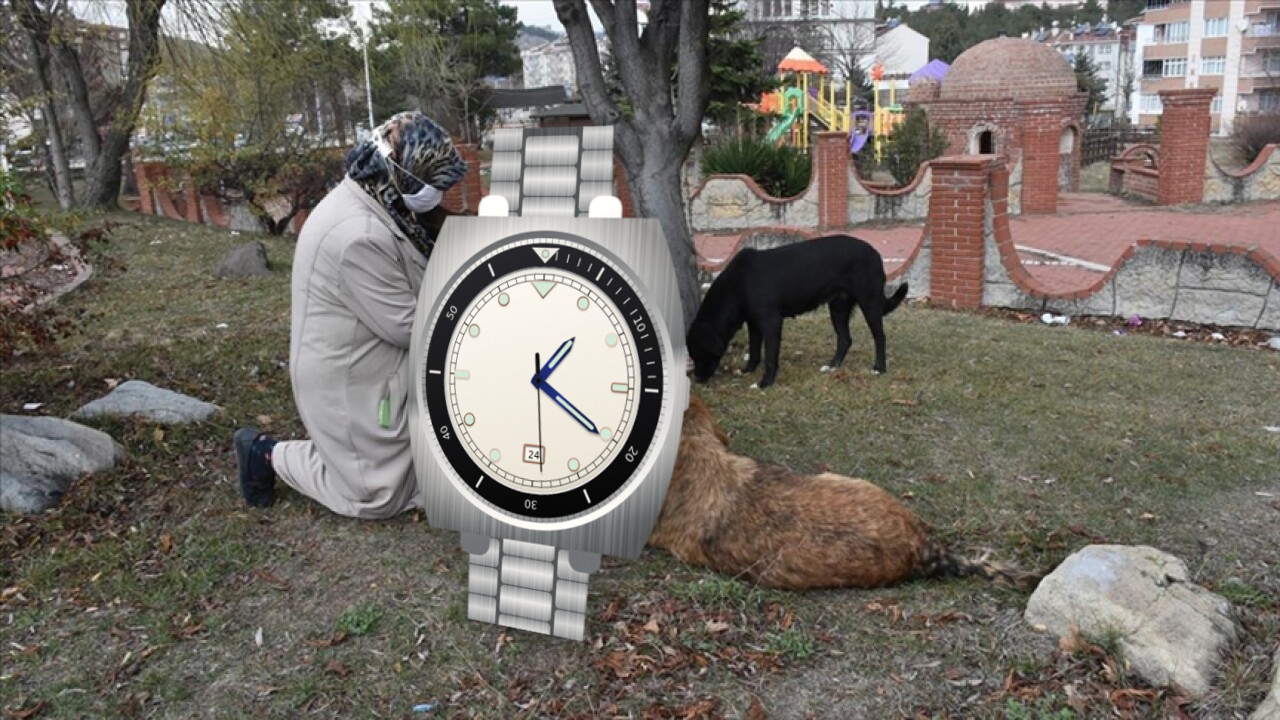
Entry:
1.20.29
